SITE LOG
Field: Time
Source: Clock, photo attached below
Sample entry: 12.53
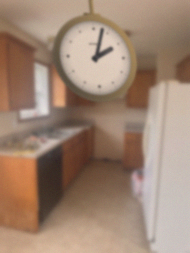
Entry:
2.03
